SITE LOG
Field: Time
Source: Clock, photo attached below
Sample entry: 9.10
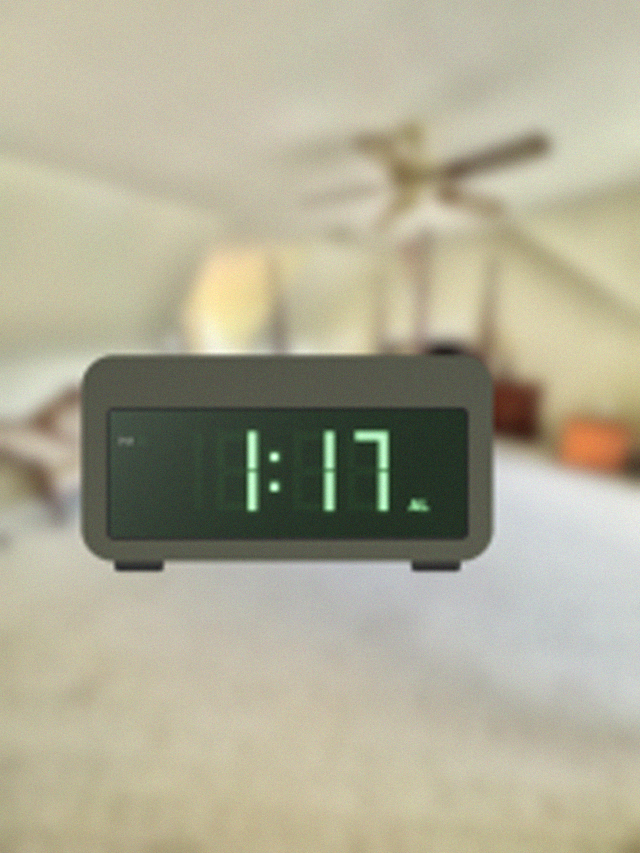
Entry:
1.17
